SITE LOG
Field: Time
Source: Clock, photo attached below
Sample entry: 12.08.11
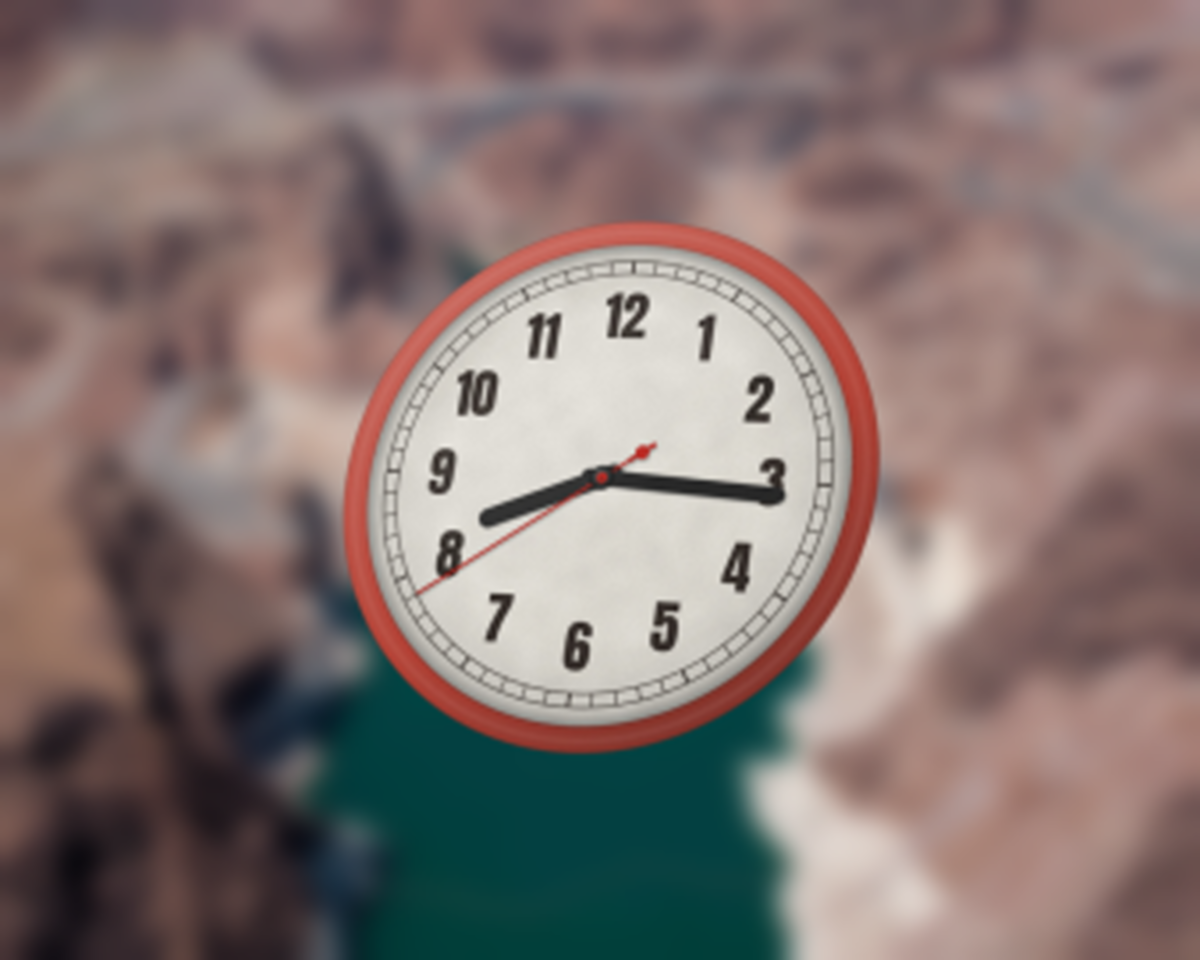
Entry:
8.15.39
